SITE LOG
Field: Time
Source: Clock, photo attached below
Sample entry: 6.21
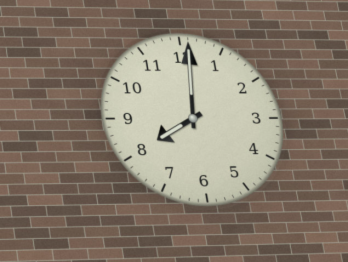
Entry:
8.01
